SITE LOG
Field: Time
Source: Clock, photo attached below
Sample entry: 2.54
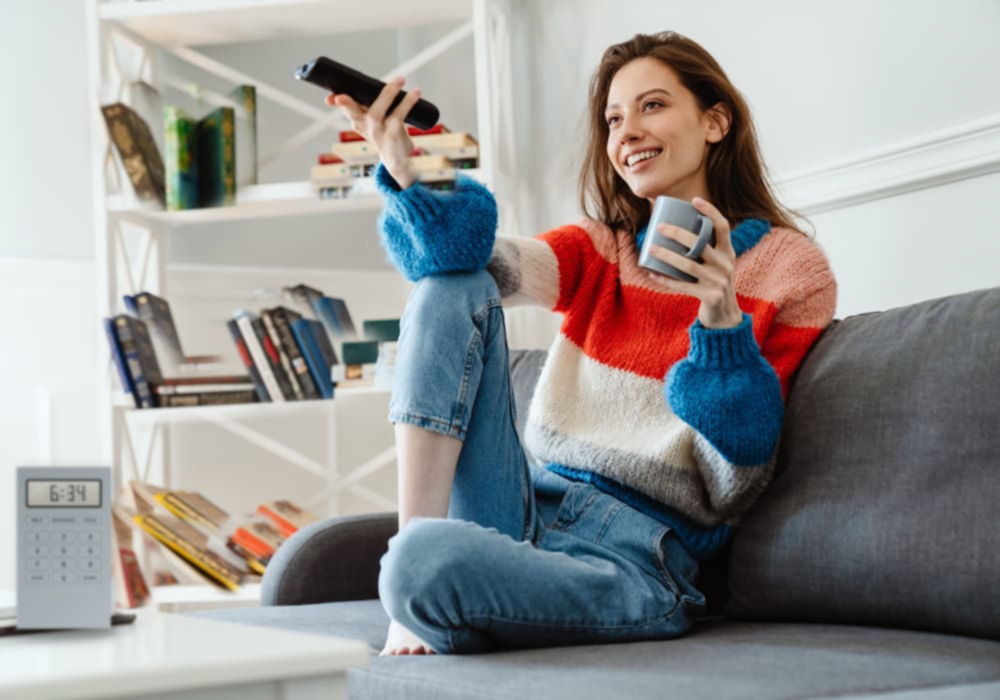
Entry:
6.34
